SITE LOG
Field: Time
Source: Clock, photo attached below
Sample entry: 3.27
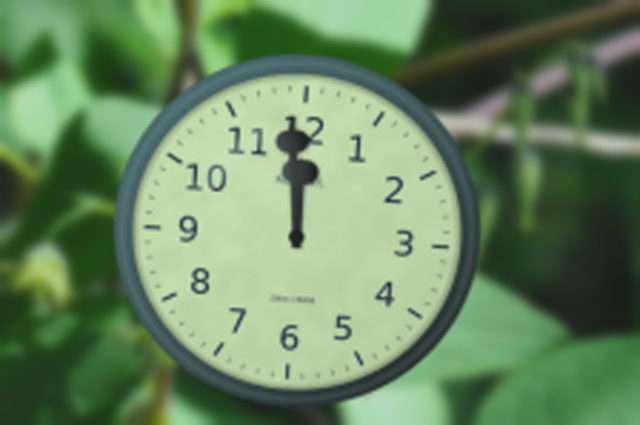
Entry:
11.59
